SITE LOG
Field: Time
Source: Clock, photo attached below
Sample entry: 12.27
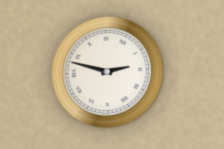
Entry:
1.43
